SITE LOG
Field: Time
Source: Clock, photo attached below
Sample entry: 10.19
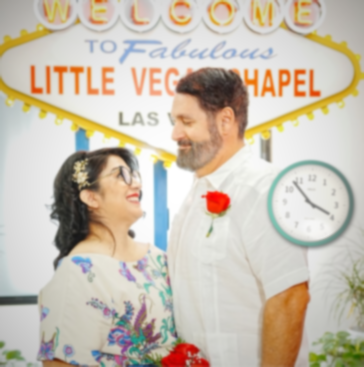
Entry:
3.53
